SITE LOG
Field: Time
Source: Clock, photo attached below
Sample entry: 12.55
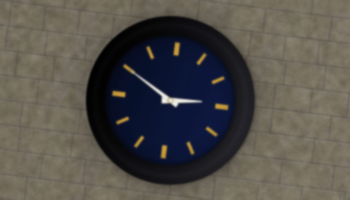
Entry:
2.50
